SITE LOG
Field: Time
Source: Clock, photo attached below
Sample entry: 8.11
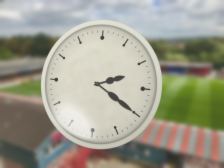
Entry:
2.20
